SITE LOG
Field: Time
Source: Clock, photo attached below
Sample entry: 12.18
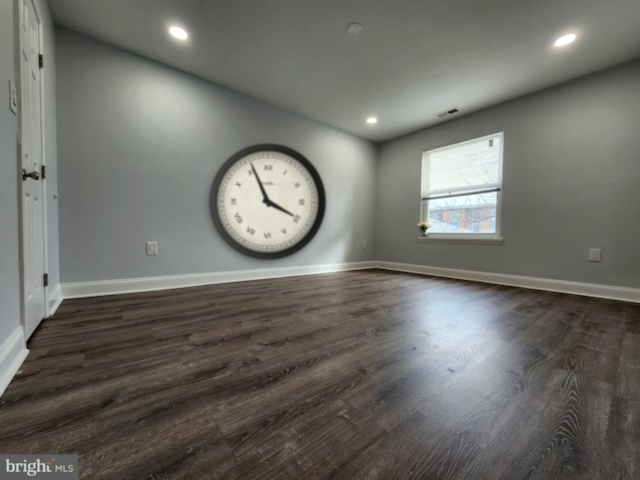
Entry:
3.56
